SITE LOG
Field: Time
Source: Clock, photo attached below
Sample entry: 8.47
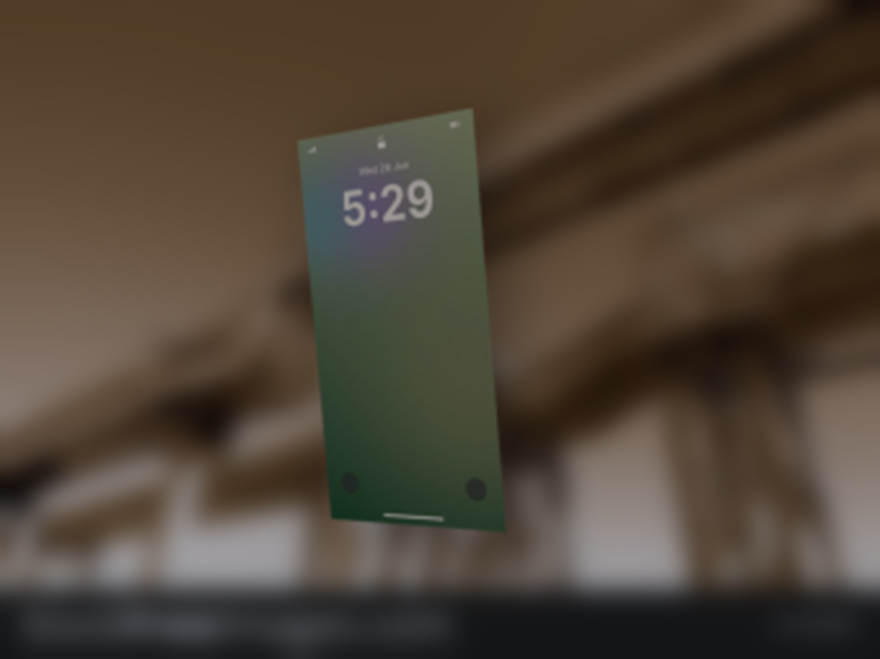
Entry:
5.29
